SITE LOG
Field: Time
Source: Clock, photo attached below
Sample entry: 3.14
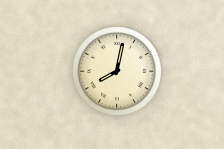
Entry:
8.02
